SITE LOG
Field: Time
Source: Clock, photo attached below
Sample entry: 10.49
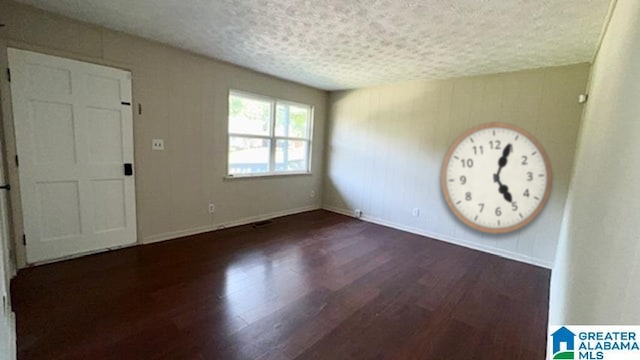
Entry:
5.04
